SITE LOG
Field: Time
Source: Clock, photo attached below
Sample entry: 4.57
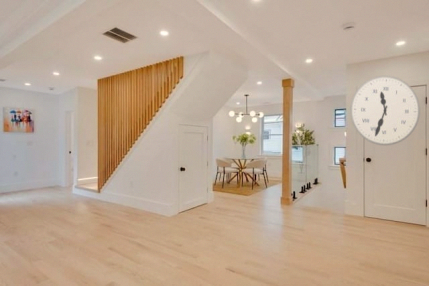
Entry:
11.33
